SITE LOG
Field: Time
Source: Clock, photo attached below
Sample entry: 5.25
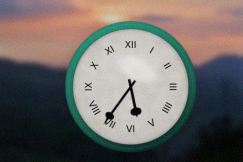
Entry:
5.36
